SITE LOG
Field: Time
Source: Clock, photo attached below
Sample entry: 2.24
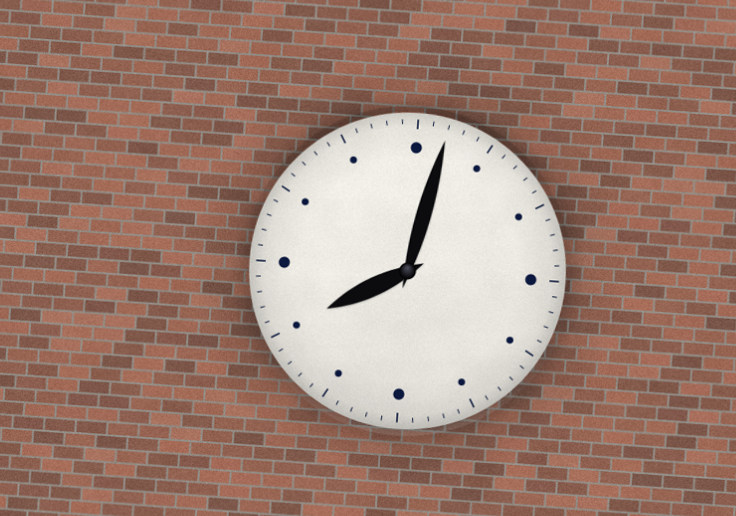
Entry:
8.02
